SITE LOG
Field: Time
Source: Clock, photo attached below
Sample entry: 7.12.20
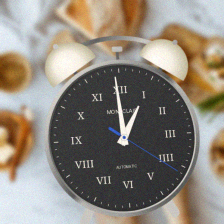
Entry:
12.59.21
